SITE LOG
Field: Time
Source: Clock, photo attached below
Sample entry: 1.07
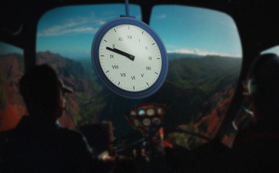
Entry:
9.48
